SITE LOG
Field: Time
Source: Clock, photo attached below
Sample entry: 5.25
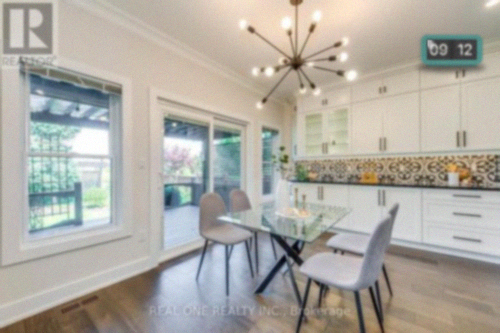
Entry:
9.12
